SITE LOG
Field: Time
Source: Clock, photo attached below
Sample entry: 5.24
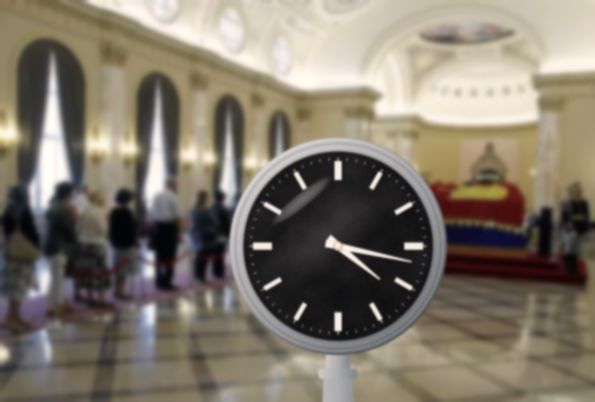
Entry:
4.17
